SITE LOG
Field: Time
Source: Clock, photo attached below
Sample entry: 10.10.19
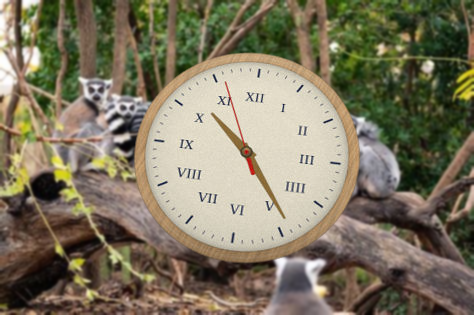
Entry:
10.23.56
